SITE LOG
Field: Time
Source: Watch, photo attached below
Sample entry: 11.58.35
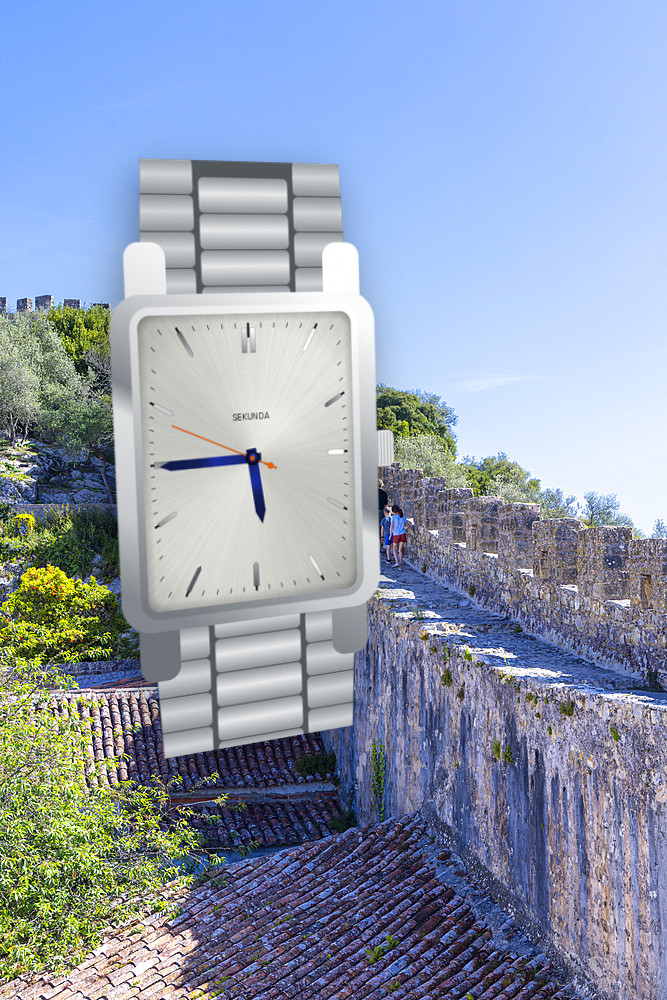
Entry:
5.44.49
